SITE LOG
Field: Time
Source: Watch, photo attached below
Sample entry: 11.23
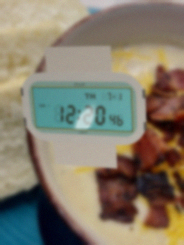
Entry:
12.20
